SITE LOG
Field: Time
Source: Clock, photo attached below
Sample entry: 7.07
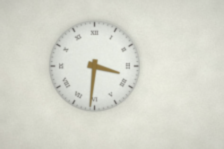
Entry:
3.31
